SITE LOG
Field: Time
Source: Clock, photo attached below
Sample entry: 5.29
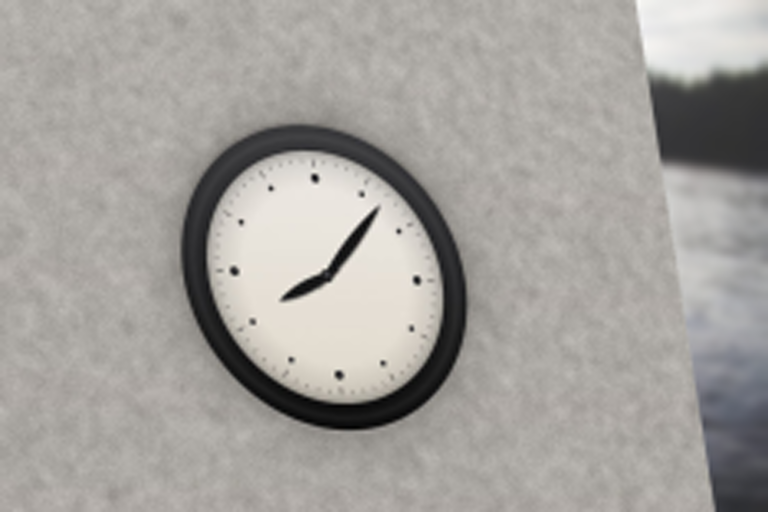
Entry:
8.07
